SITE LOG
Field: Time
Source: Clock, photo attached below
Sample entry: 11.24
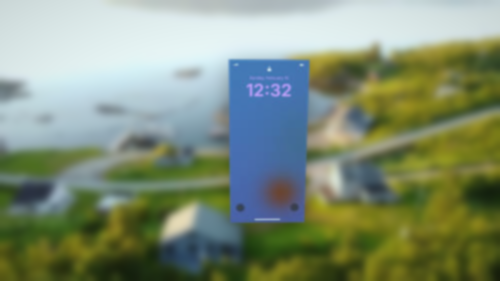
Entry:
12.32
